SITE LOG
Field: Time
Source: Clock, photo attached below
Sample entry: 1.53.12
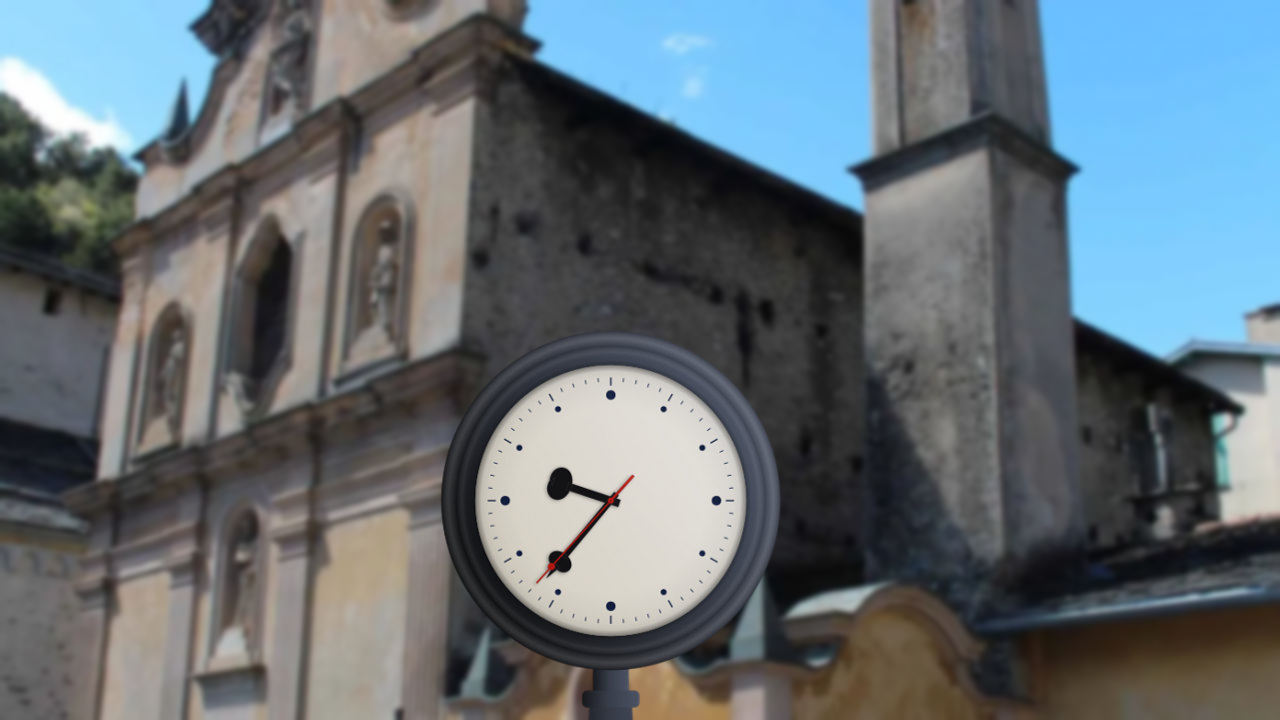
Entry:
9.36.37
